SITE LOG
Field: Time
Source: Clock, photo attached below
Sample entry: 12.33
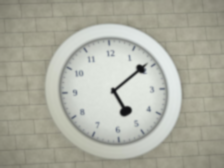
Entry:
5.09
